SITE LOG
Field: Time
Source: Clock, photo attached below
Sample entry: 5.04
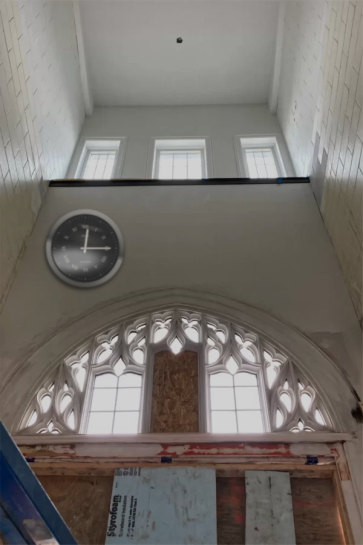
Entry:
12.15
